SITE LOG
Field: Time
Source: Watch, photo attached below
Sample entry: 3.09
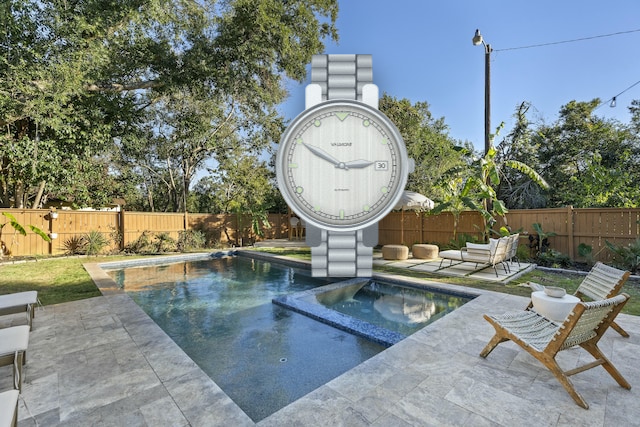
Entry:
2.50
